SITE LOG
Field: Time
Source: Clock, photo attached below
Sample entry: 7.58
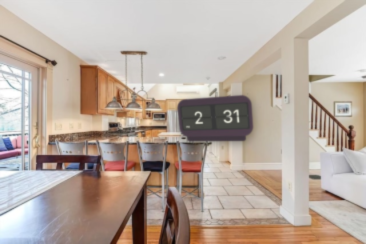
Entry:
2.31
